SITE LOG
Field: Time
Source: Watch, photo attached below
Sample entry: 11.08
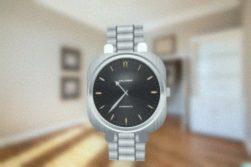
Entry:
10.37
